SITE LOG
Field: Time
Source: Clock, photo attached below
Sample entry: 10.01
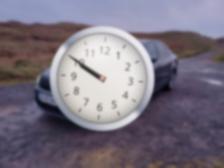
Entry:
9.50
